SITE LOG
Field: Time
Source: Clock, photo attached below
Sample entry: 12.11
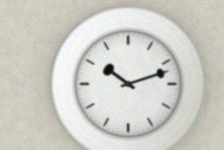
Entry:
10.12
